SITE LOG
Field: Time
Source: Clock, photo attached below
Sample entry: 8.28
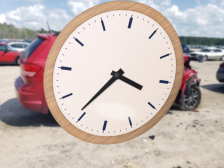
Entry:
3.36
